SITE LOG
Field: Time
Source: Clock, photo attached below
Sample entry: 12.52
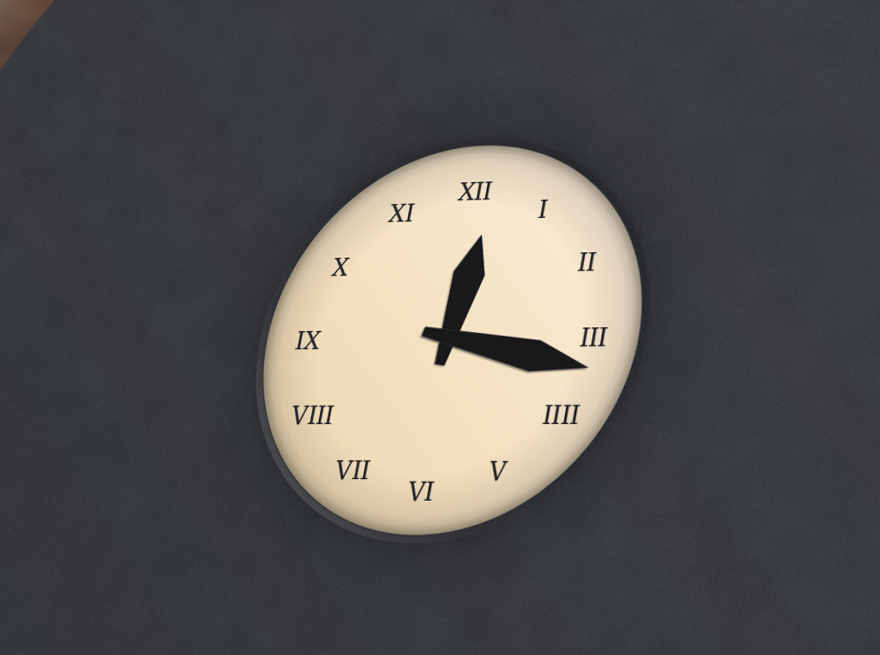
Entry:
12.17
